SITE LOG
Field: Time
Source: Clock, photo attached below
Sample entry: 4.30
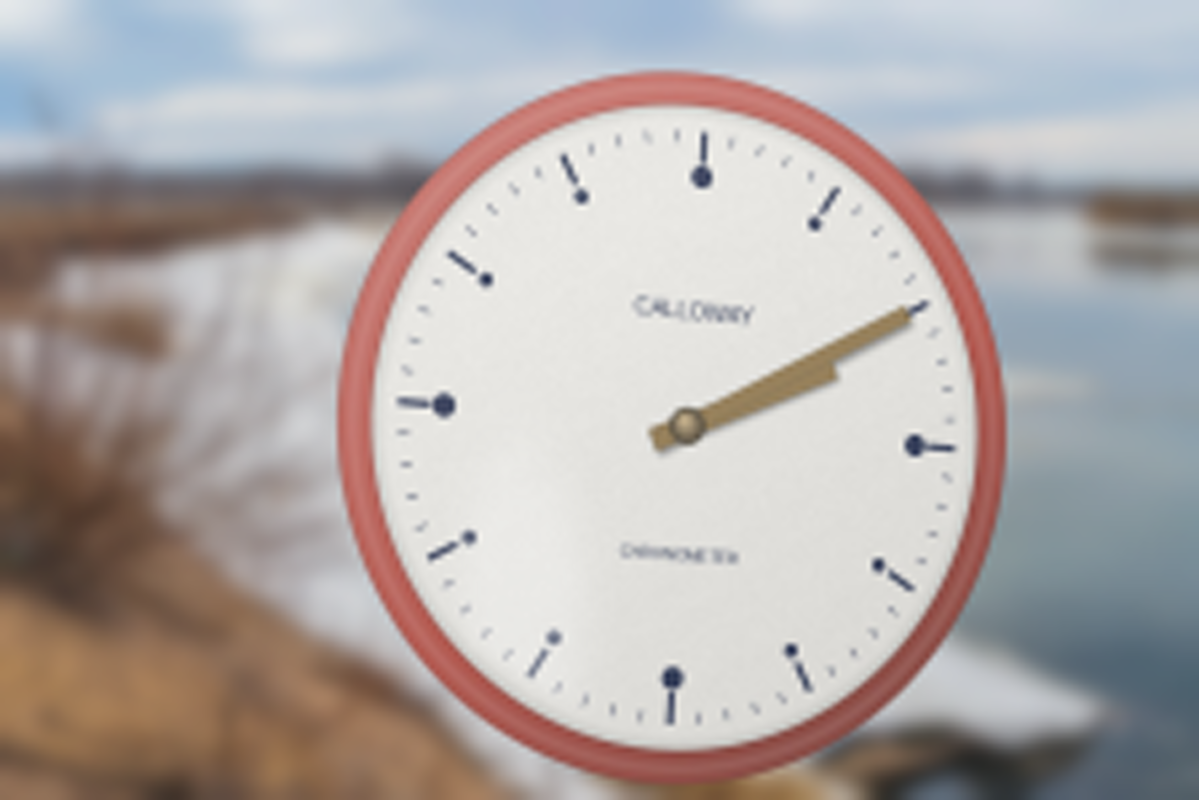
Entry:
2.10
